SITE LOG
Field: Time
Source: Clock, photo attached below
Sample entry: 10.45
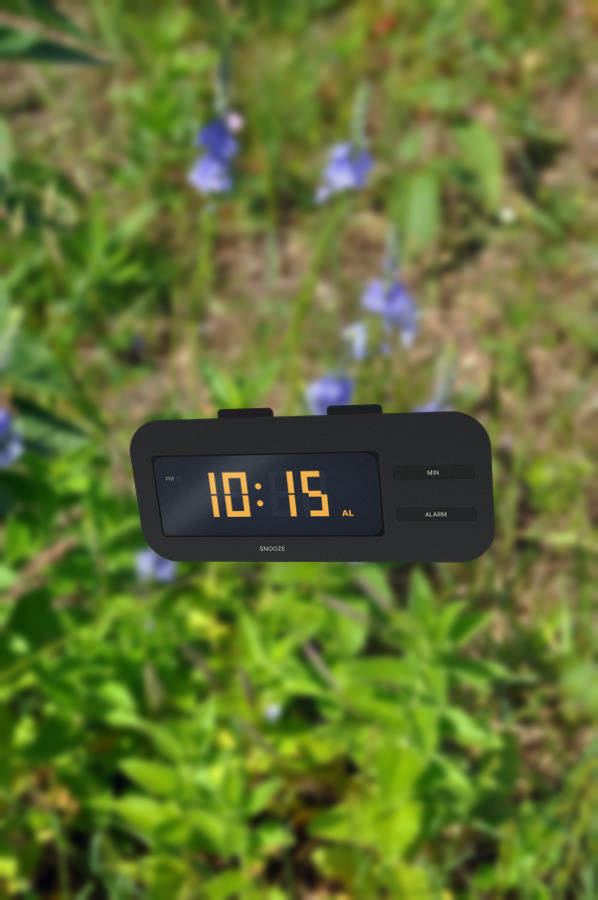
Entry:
10.15
